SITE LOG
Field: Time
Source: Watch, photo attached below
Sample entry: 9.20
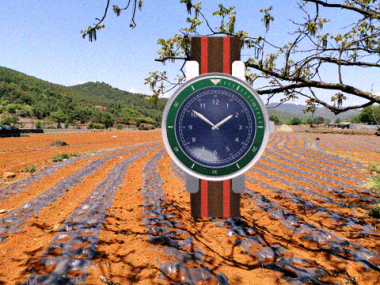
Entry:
1.51
